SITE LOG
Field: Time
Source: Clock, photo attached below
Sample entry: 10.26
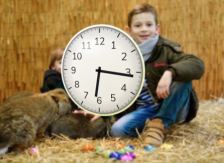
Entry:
6.16
